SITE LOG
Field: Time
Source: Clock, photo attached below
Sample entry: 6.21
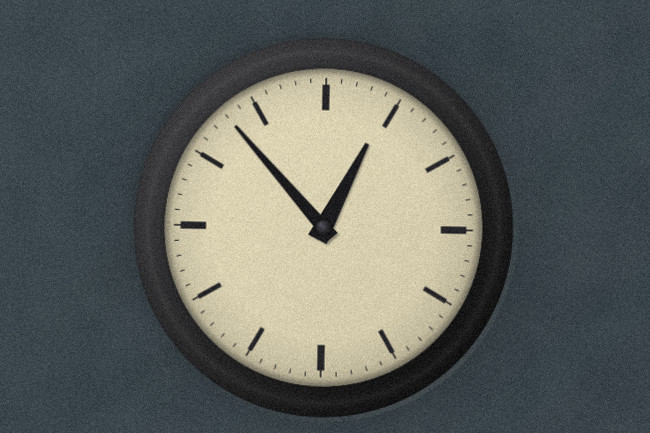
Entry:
12.53
